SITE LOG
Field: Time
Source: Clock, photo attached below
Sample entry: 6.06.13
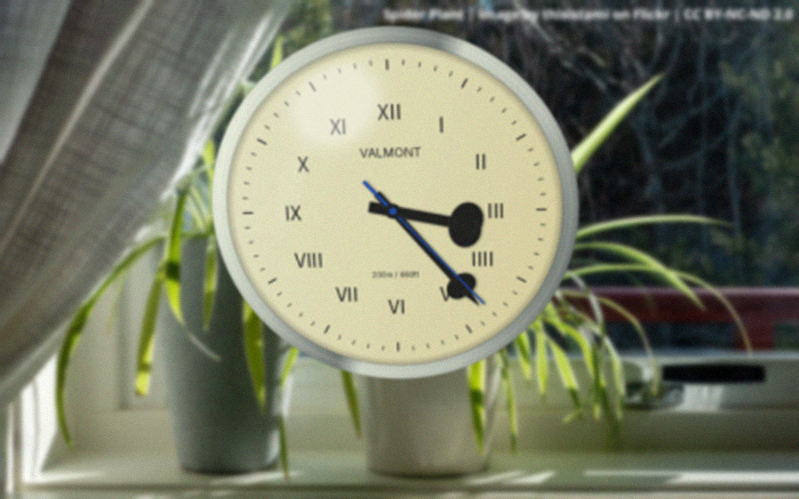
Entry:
3.23.23
